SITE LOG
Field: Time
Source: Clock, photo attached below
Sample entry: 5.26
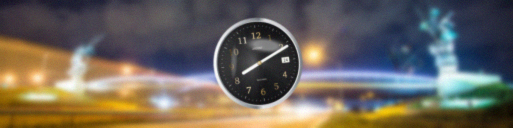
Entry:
8.11
